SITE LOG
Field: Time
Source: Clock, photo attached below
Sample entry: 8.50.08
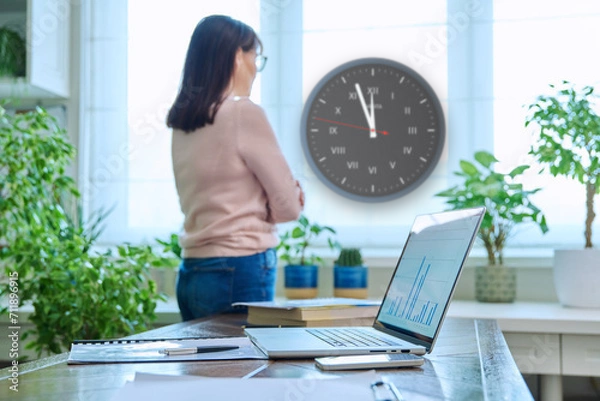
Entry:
11.56.47
